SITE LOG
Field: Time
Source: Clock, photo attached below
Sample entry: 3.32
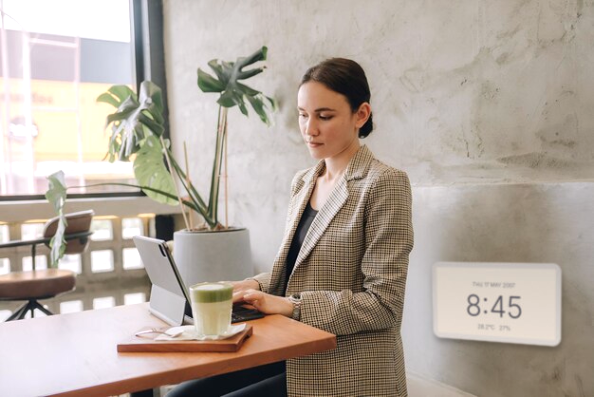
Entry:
8.45
